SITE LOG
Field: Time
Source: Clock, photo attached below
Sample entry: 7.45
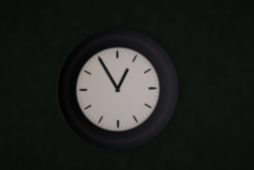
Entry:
12.55
